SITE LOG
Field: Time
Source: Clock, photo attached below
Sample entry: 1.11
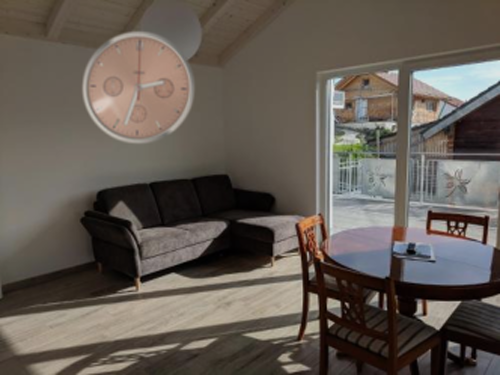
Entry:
2.33
